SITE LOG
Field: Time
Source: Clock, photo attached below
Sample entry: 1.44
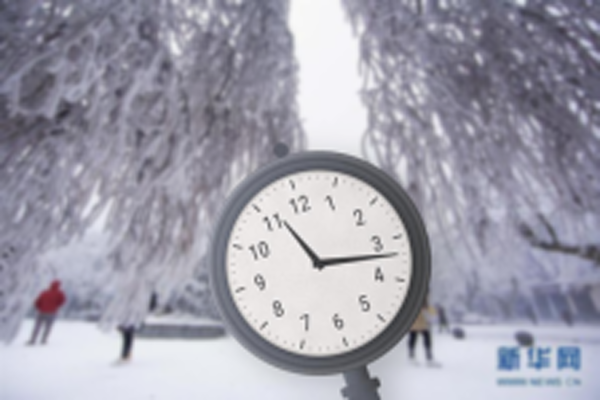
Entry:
11.17
